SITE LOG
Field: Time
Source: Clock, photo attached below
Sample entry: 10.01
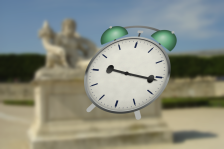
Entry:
9.16
